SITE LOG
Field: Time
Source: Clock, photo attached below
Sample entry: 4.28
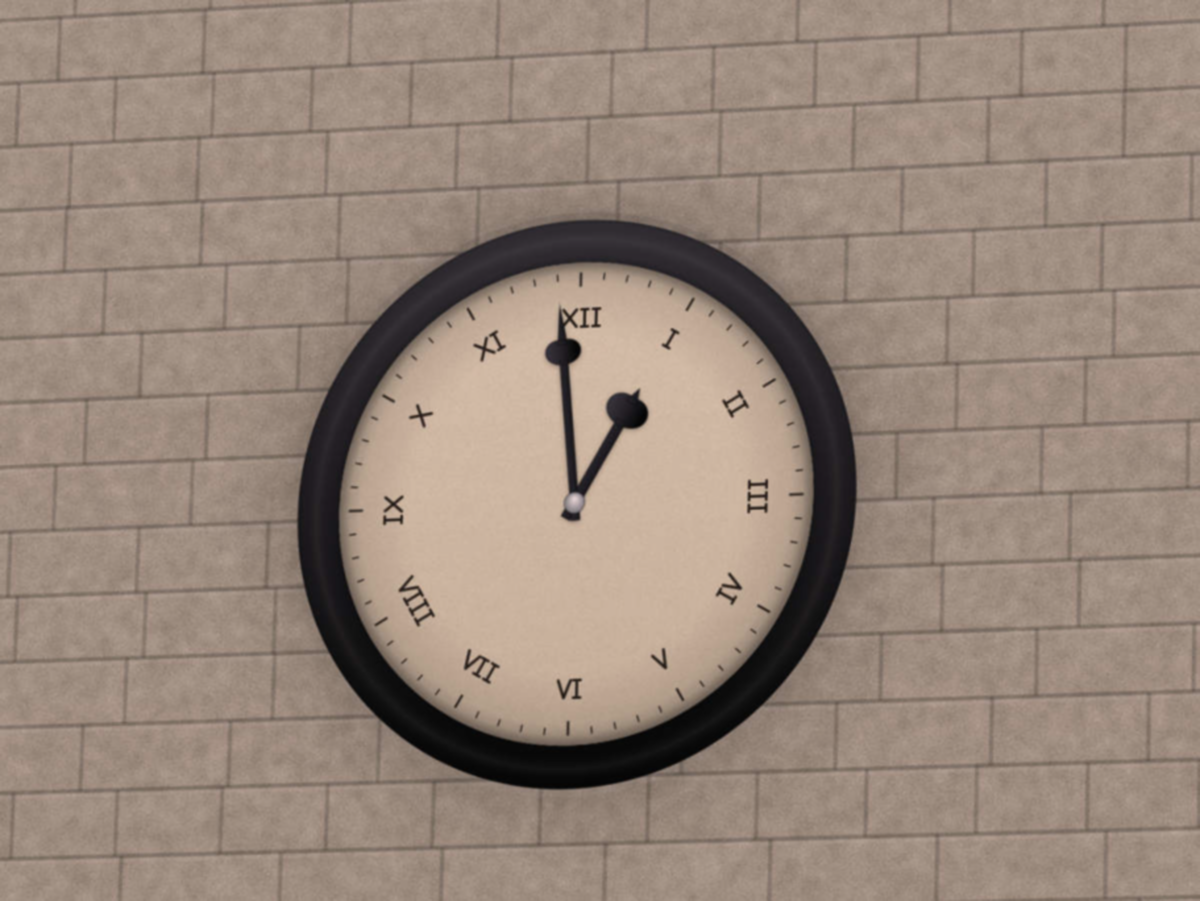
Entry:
12.59
